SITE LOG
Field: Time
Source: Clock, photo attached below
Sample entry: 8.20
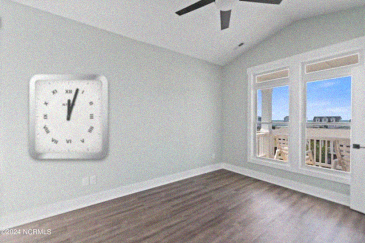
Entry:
12.03
